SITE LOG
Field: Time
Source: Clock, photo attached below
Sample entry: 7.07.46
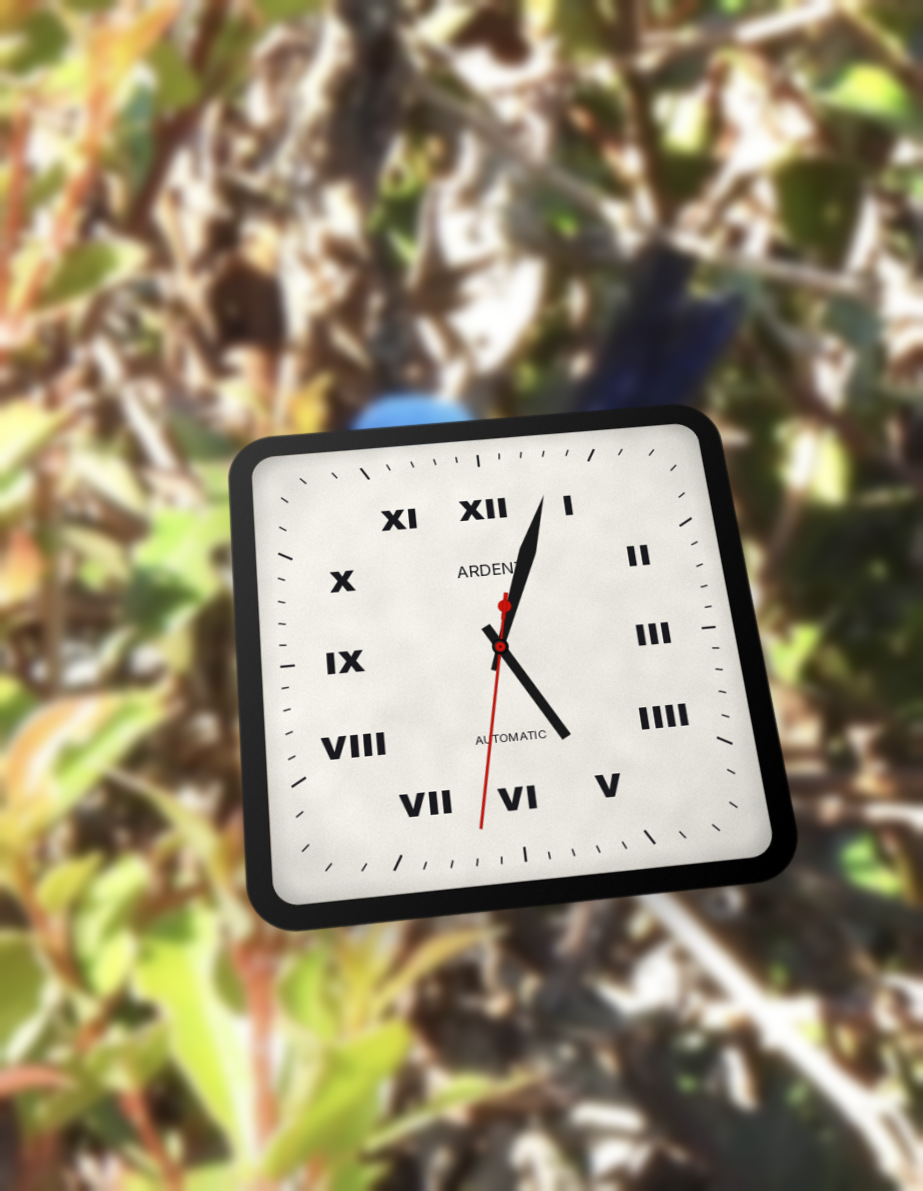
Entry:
5.03.32
